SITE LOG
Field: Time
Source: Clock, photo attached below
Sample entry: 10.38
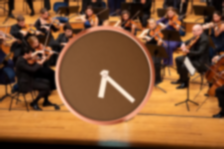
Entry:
6.22
